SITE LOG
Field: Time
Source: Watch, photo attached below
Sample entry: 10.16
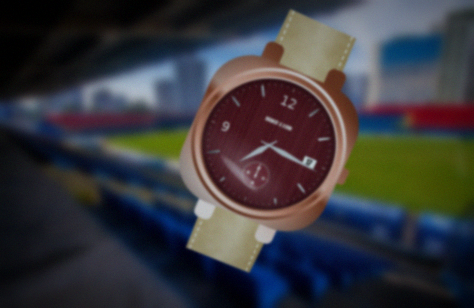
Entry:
7.16
